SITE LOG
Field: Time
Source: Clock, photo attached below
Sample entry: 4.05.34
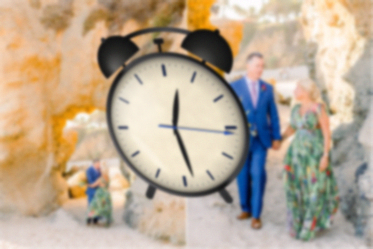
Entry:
12.28.16
